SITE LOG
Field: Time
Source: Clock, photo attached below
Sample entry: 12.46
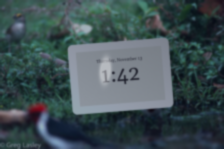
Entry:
1.42
